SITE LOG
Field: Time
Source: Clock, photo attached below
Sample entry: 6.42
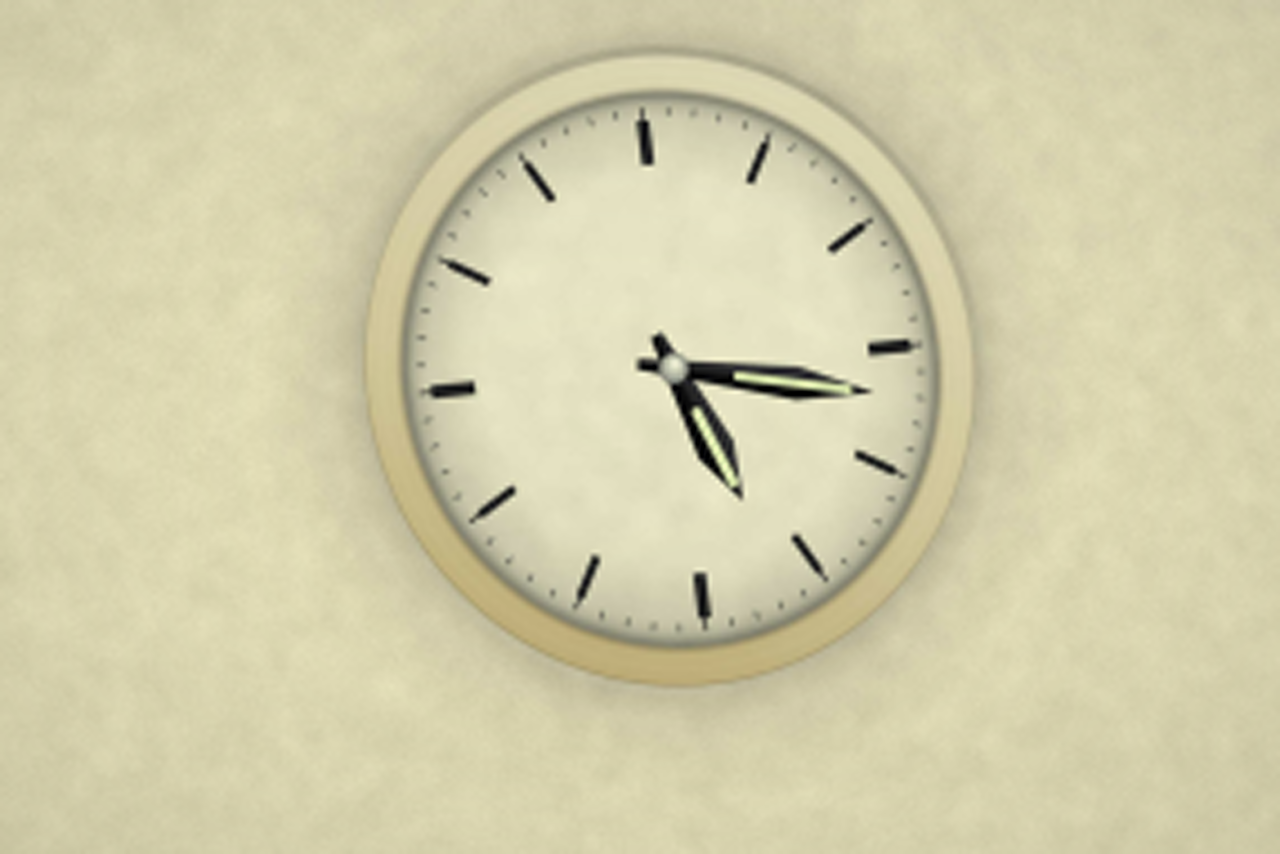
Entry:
5.17
